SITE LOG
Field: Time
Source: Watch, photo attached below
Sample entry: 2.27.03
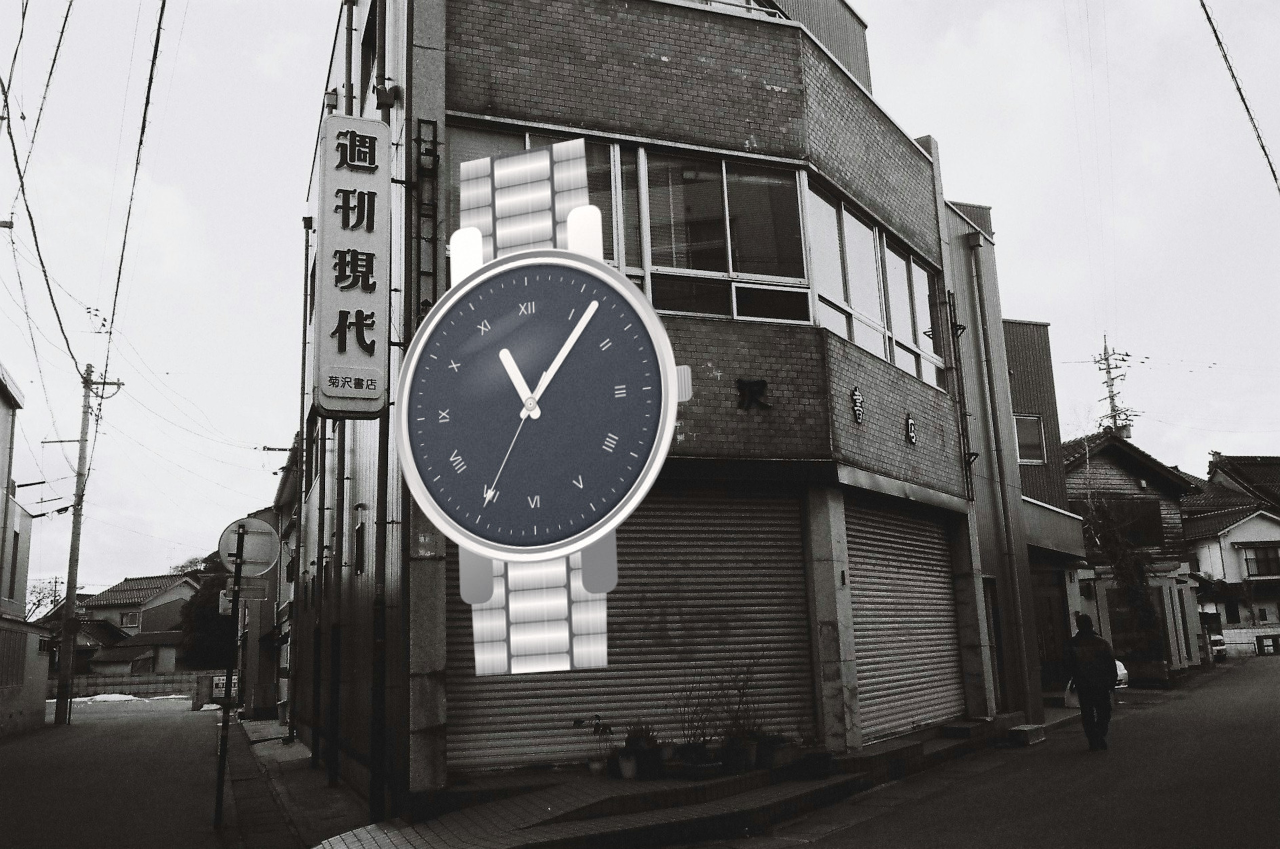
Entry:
11.06.35
